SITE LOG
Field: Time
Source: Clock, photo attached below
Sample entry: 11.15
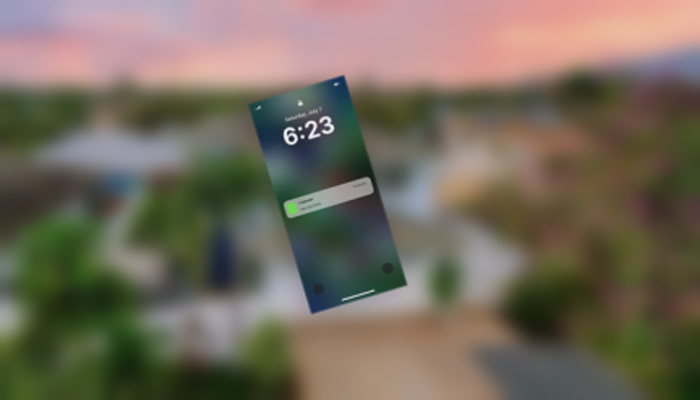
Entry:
6.23
